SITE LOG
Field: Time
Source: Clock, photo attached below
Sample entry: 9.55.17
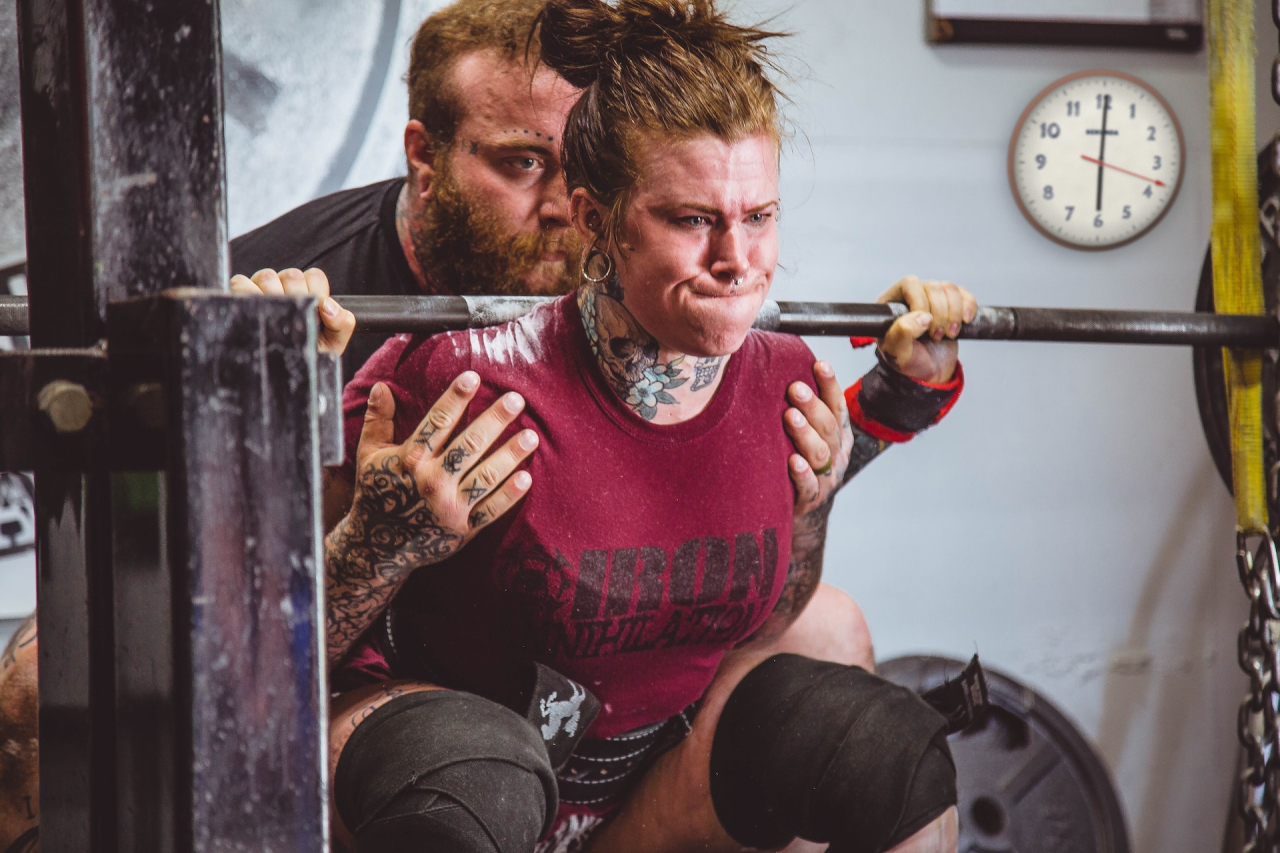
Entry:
6.00.18
